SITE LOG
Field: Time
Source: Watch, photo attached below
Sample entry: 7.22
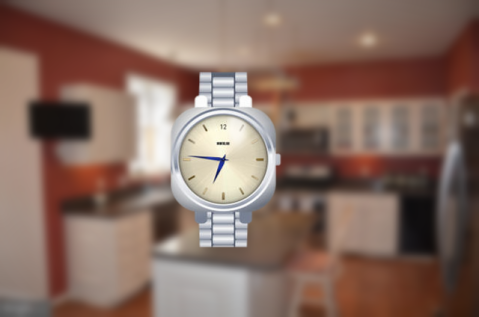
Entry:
6.46
